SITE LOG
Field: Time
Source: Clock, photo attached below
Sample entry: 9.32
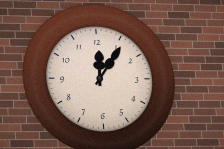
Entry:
12.06
